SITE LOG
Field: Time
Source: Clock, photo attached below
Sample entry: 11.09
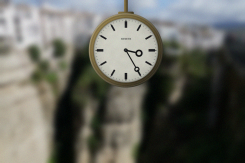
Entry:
3.25
